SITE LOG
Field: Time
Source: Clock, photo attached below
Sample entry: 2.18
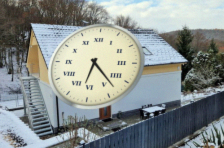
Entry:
6.23
